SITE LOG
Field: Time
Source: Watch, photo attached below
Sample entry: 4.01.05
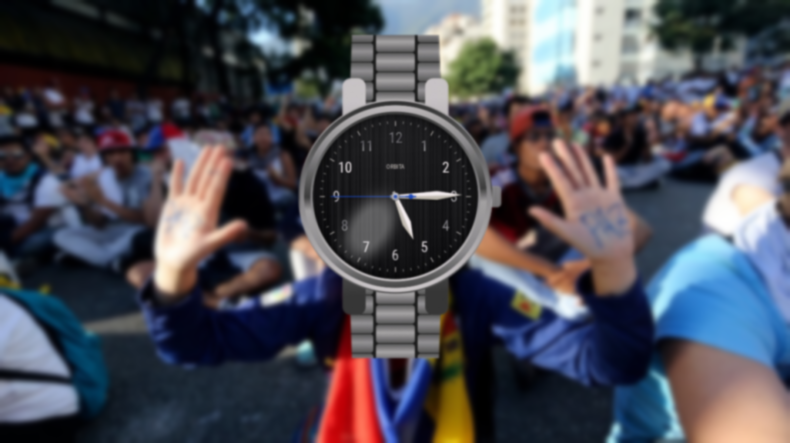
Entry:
5.14.45
